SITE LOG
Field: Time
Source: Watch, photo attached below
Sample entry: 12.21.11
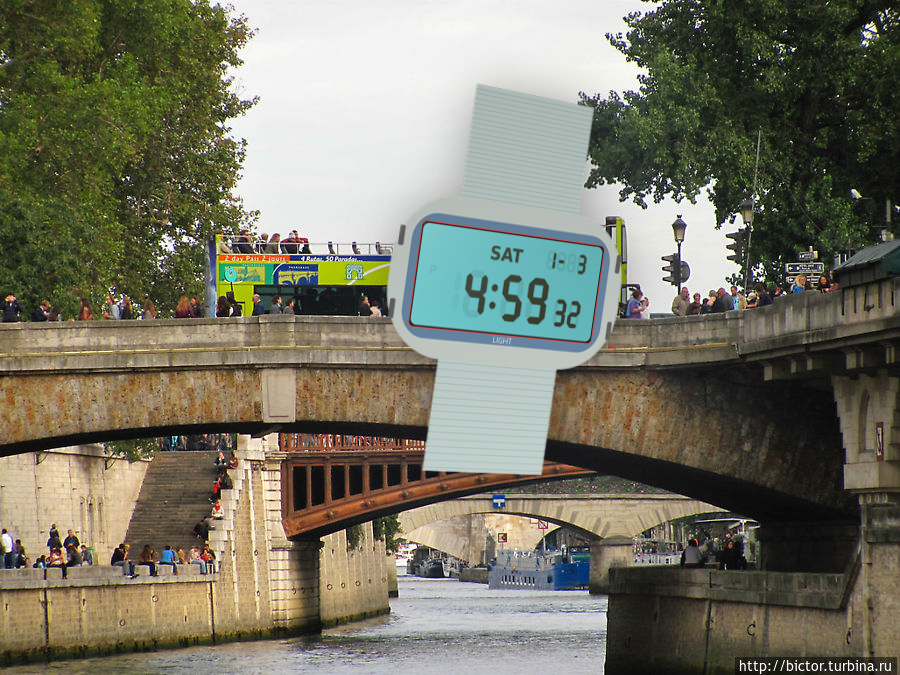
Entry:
4.59.32
